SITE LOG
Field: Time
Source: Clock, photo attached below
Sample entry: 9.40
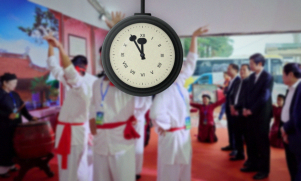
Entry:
11.55
